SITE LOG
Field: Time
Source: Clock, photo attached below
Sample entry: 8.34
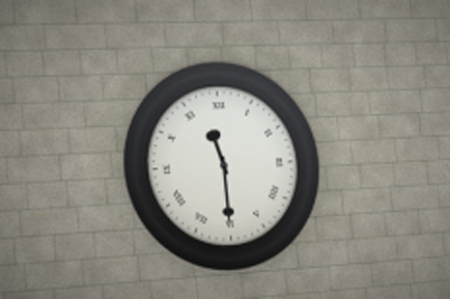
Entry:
11.30
